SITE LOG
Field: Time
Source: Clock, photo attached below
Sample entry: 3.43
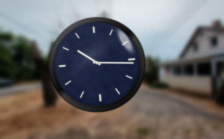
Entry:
10.16
